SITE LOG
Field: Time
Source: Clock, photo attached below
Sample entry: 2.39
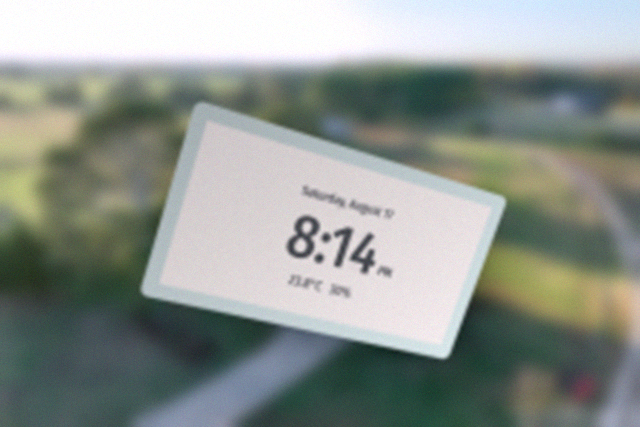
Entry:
8.14
